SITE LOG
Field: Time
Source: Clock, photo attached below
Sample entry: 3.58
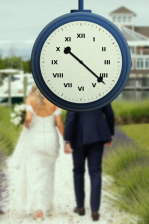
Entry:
10.22
